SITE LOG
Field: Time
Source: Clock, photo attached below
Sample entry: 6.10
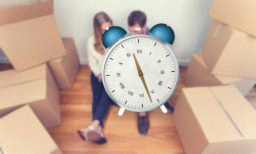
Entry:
11.27
